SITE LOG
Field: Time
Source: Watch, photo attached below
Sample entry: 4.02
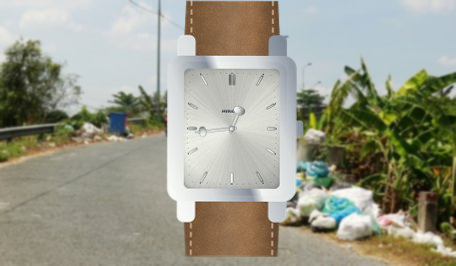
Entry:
12.44
